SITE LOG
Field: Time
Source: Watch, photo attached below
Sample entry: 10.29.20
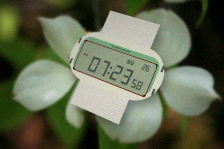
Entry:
7.23.58
